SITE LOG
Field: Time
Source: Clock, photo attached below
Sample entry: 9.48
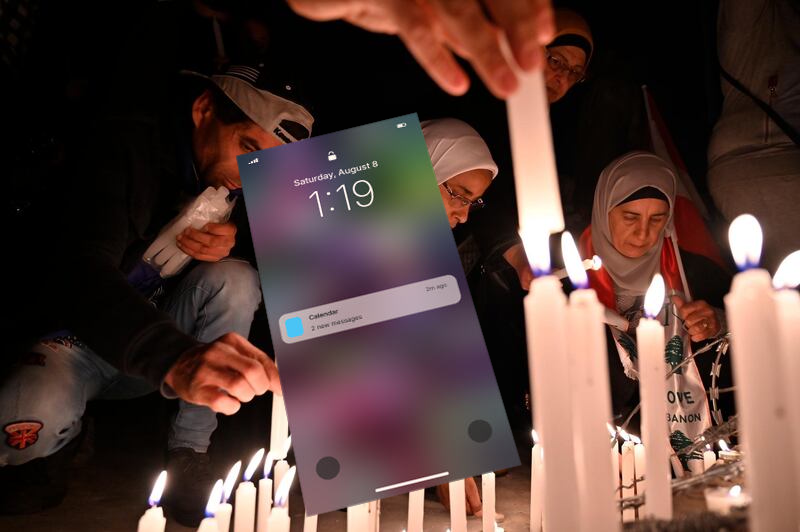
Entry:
1.19
